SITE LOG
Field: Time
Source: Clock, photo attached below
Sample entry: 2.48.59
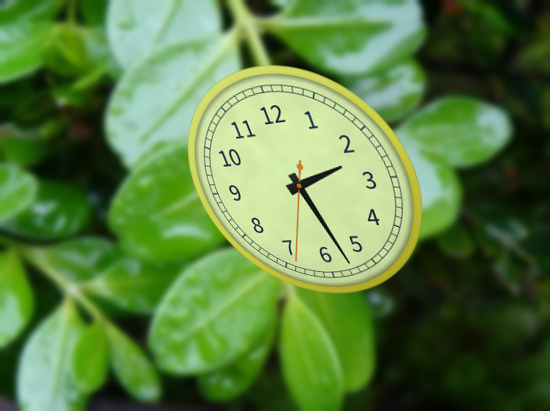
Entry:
2.27.34
